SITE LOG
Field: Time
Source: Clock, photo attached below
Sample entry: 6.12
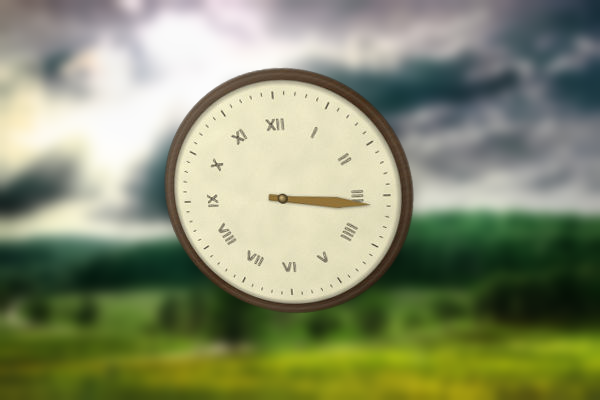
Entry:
3.16
